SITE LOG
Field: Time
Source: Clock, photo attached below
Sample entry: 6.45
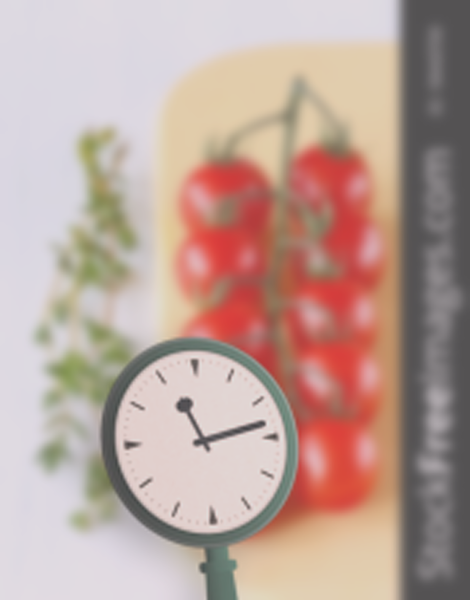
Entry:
11.13
